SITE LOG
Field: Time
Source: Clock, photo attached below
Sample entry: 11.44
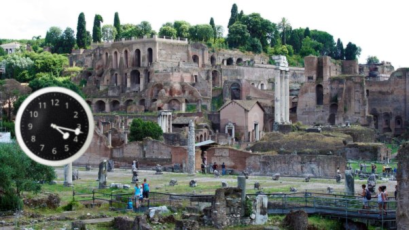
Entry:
4.17
